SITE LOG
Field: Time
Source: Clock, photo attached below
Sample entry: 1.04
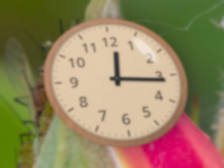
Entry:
12.16
